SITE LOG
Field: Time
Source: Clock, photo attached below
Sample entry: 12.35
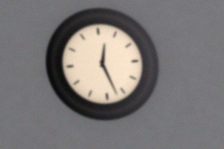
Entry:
12.27
